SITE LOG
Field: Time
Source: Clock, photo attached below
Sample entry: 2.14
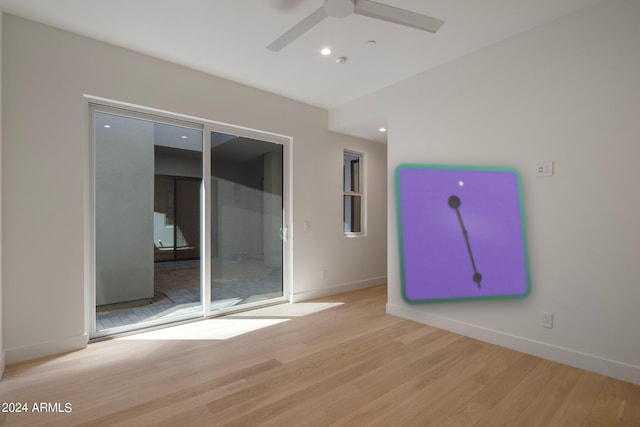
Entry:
11.28
